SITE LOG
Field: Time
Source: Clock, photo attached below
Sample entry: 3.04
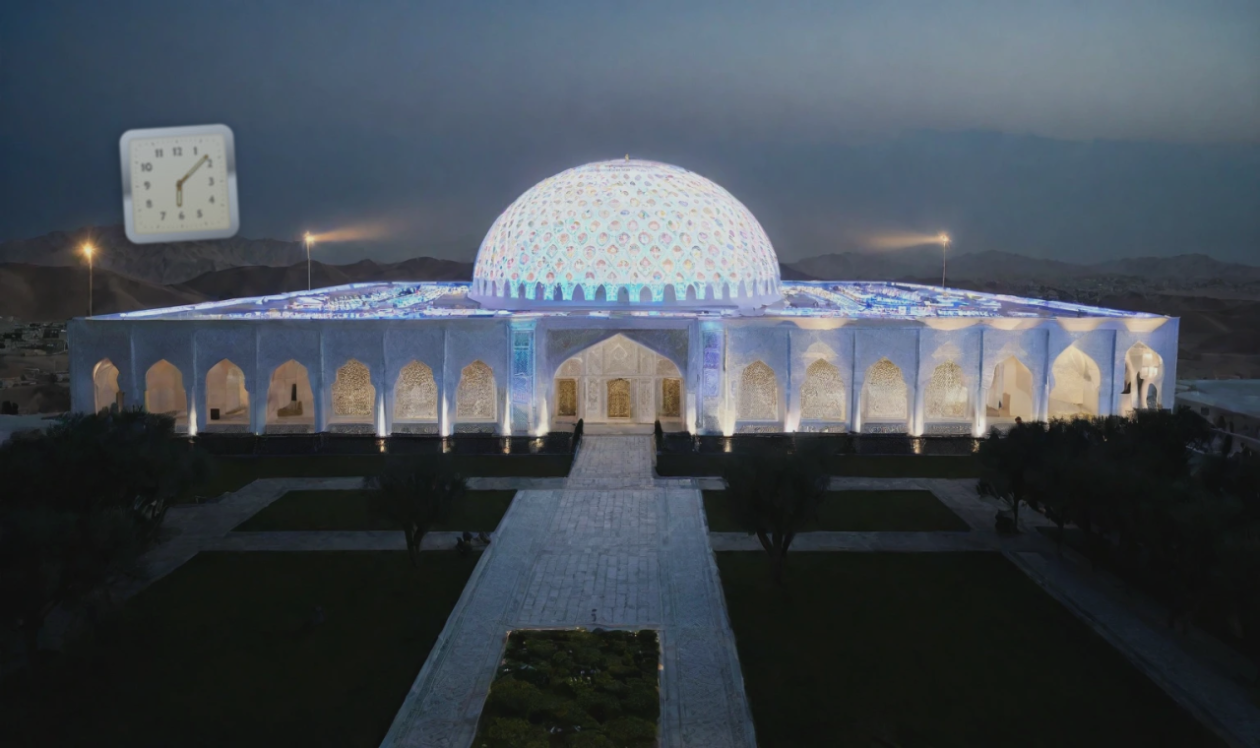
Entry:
6.08
